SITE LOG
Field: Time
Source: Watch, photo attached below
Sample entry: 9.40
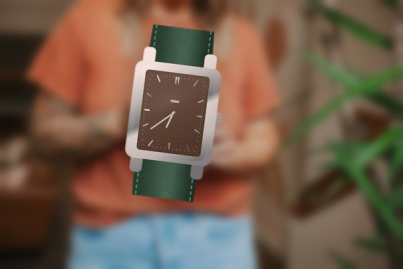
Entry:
6.38
